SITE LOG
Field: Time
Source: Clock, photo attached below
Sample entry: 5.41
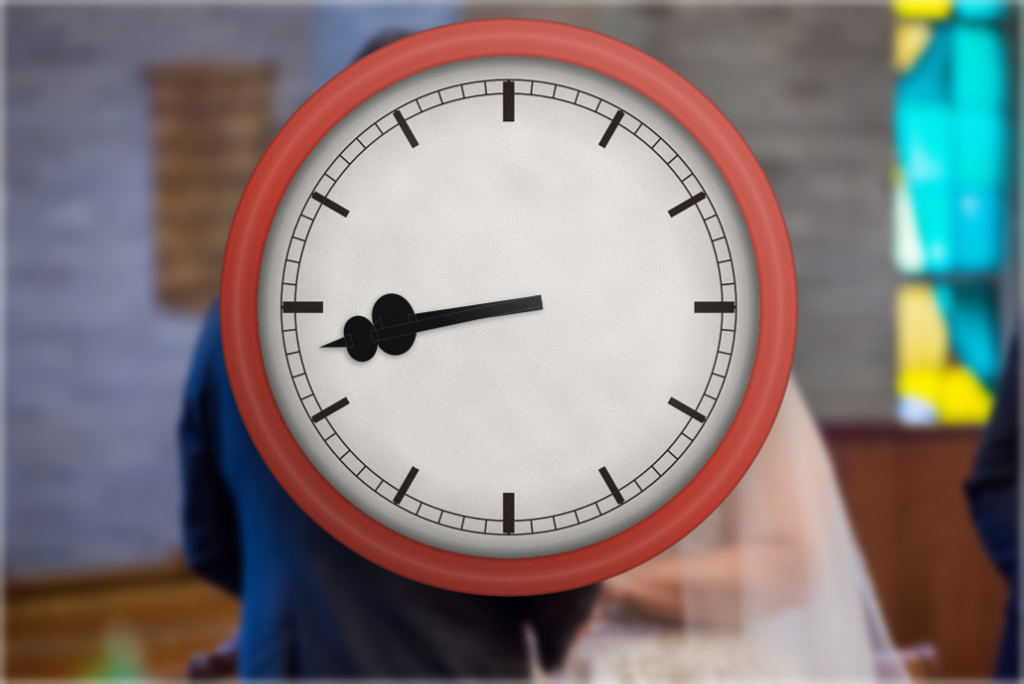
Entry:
8.43
